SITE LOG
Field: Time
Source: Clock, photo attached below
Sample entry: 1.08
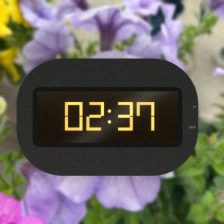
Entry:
2.37
